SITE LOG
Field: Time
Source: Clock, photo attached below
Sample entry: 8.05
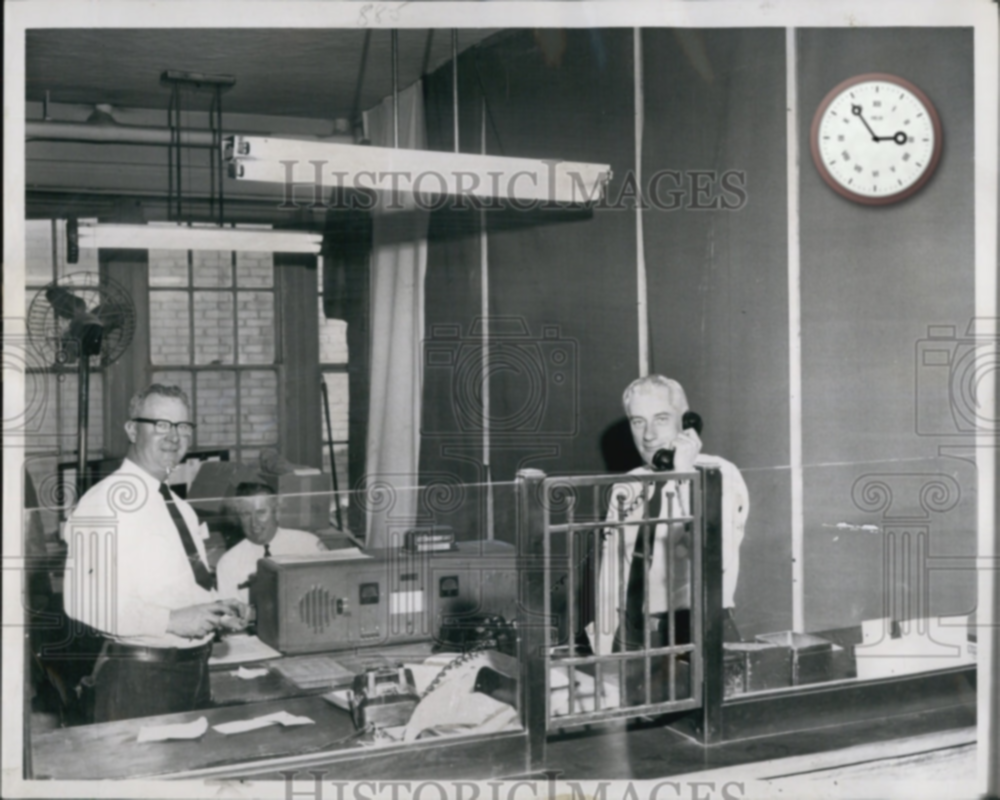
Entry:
2.54
